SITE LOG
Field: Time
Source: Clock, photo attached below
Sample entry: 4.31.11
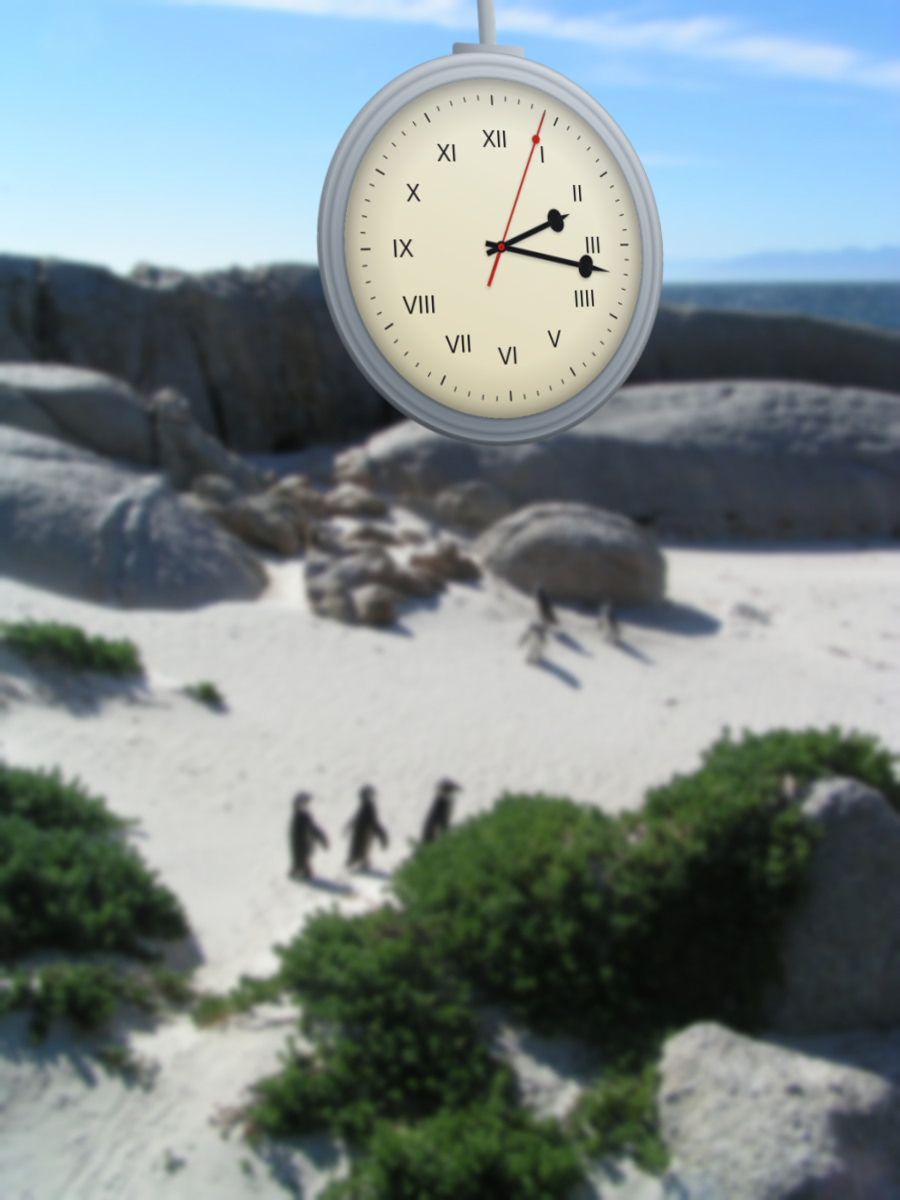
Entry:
2.17.04
